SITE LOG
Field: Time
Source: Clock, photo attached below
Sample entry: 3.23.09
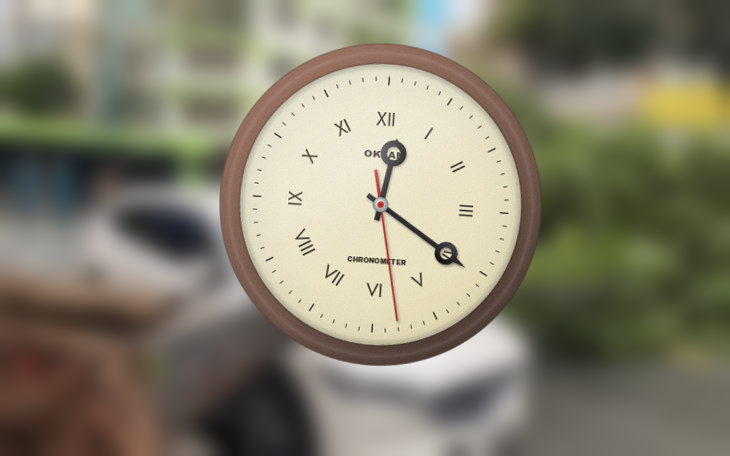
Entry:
12.20.28
